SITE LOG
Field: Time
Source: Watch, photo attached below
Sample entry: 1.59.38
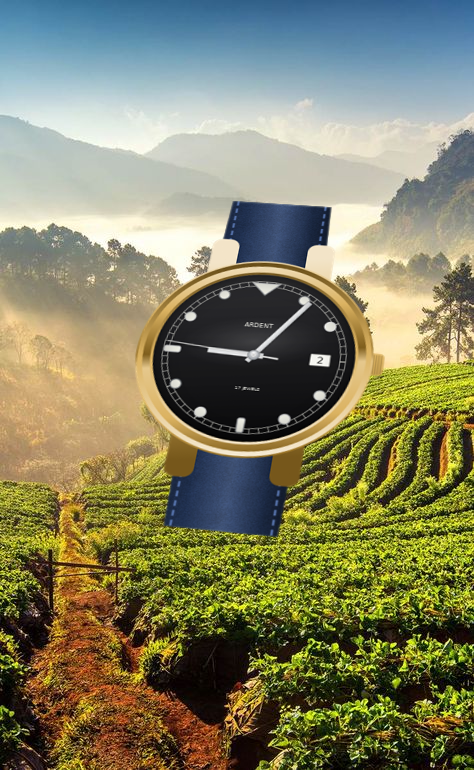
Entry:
9.05.46
